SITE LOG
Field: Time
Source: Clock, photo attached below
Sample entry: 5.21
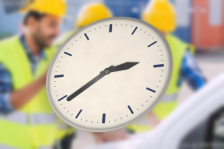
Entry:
2.39
